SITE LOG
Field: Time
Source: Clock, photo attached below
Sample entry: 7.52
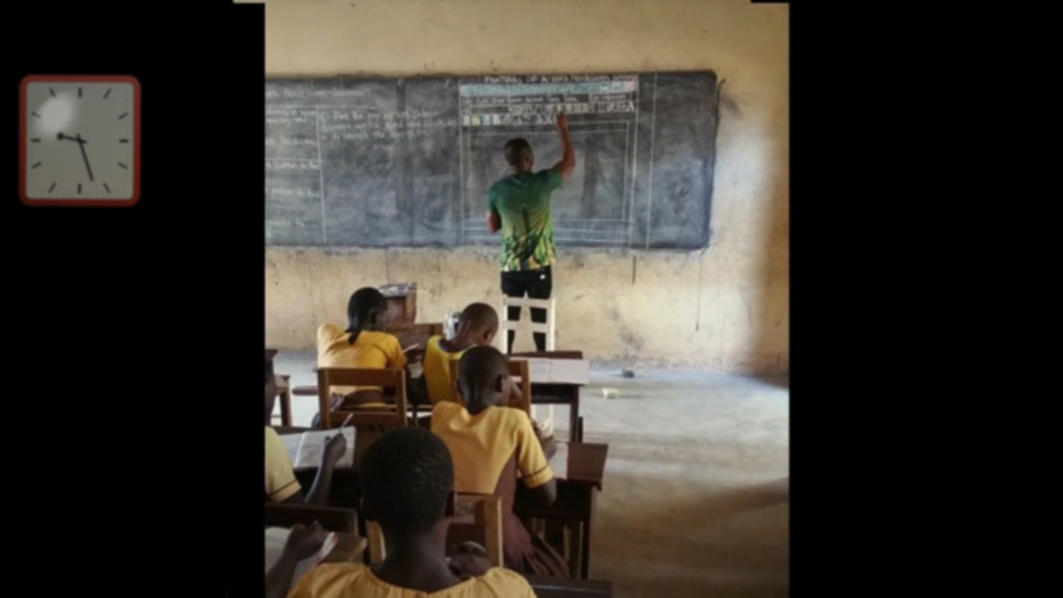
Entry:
9.27
